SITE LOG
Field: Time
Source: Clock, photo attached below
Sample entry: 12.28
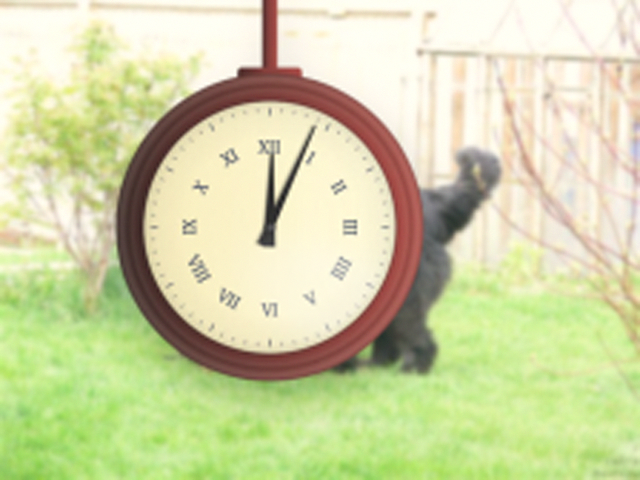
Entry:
12.04
